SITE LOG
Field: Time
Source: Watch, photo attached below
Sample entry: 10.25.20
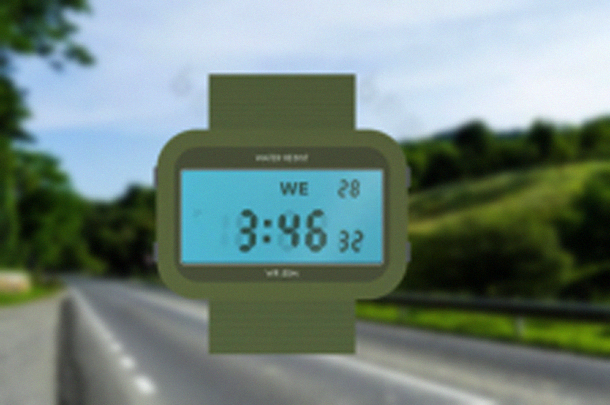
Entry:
3.46.32
